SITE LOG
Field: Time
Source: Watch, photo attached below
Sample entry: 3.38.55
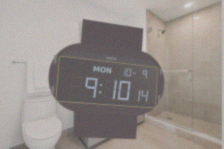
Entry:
9.10.14
